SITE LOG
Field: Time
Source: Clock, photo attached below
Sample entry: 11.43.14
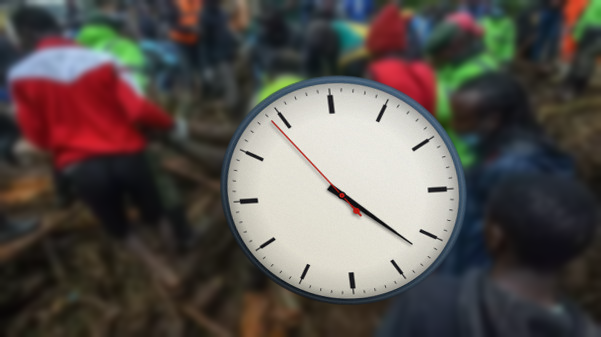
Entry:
4.21.54
